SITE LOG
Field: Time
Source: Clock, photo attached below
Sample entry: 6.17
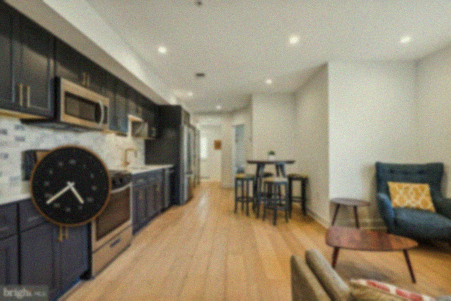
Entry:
4.38
